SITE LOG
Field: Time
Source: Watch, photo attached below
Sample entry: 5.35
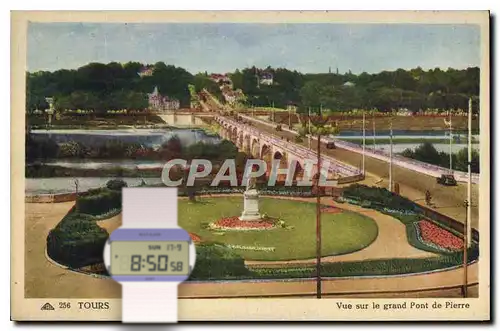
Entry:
8.50
